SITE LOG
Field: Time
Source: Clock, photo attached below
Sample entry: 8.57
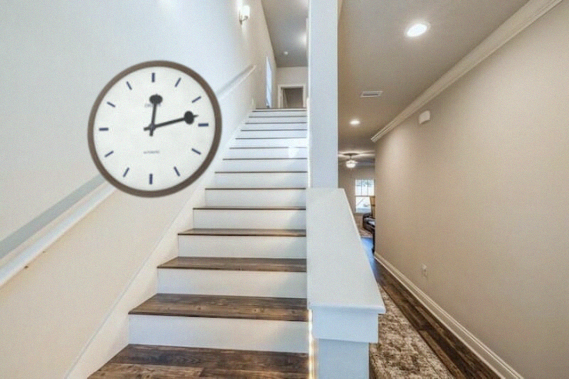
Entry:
12.13
